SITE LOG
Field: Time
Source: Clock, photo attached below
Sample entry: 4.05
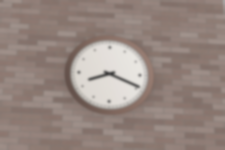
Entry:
8.19
